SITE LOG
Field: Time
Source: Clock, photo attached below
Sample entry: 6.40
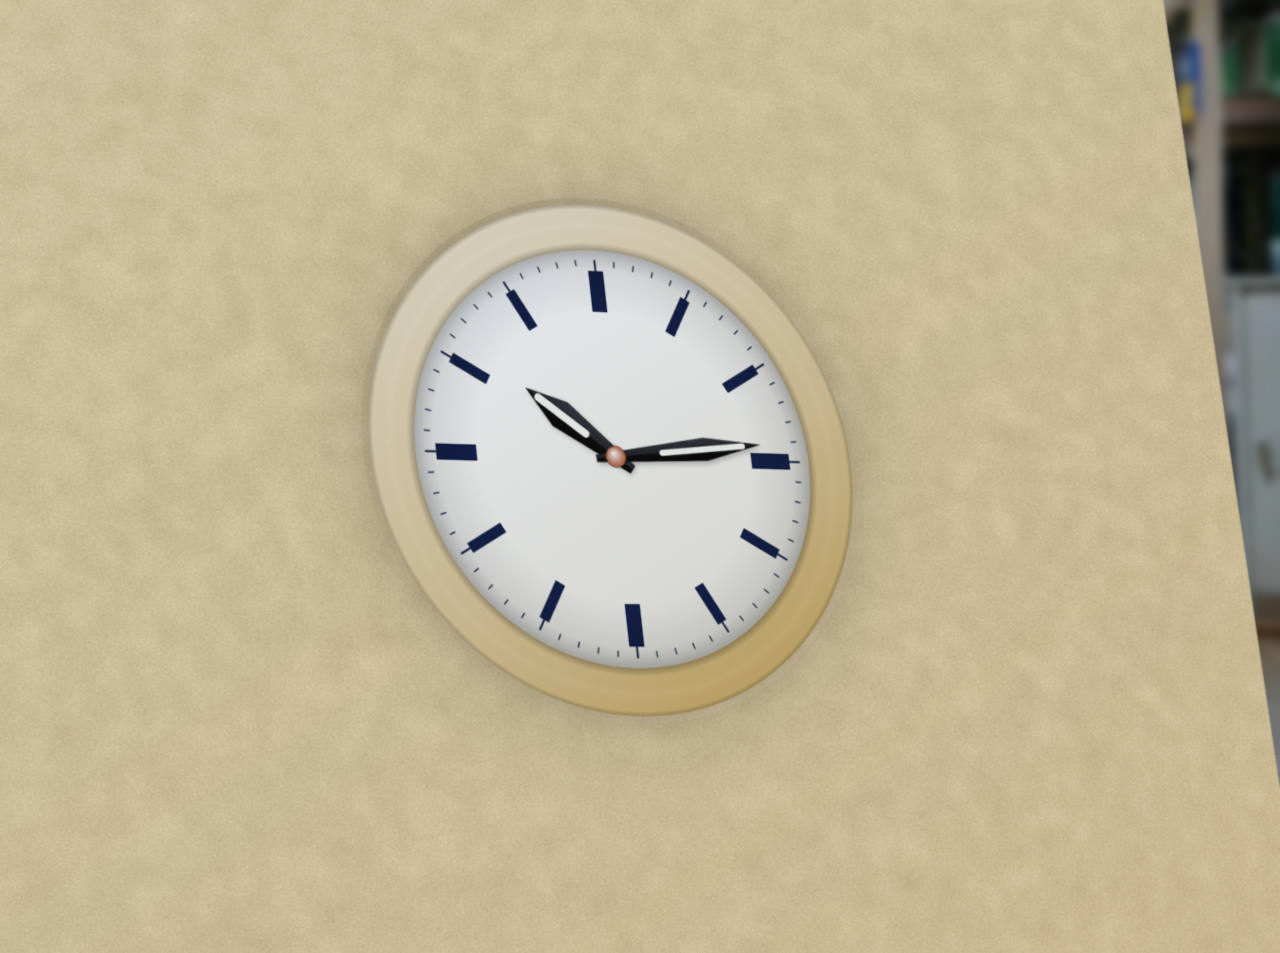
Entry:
10.14
